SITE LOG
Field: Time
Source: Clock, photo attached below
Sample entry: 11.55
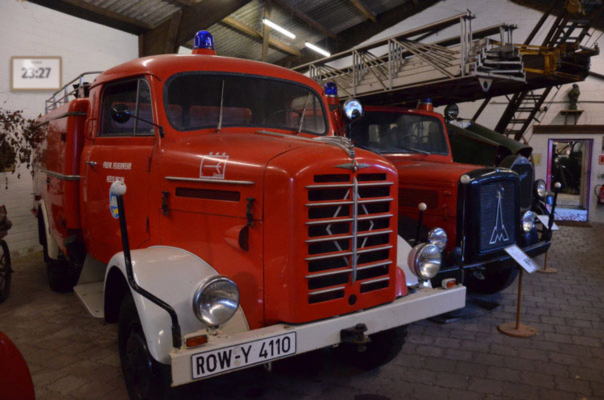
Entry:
23.27
